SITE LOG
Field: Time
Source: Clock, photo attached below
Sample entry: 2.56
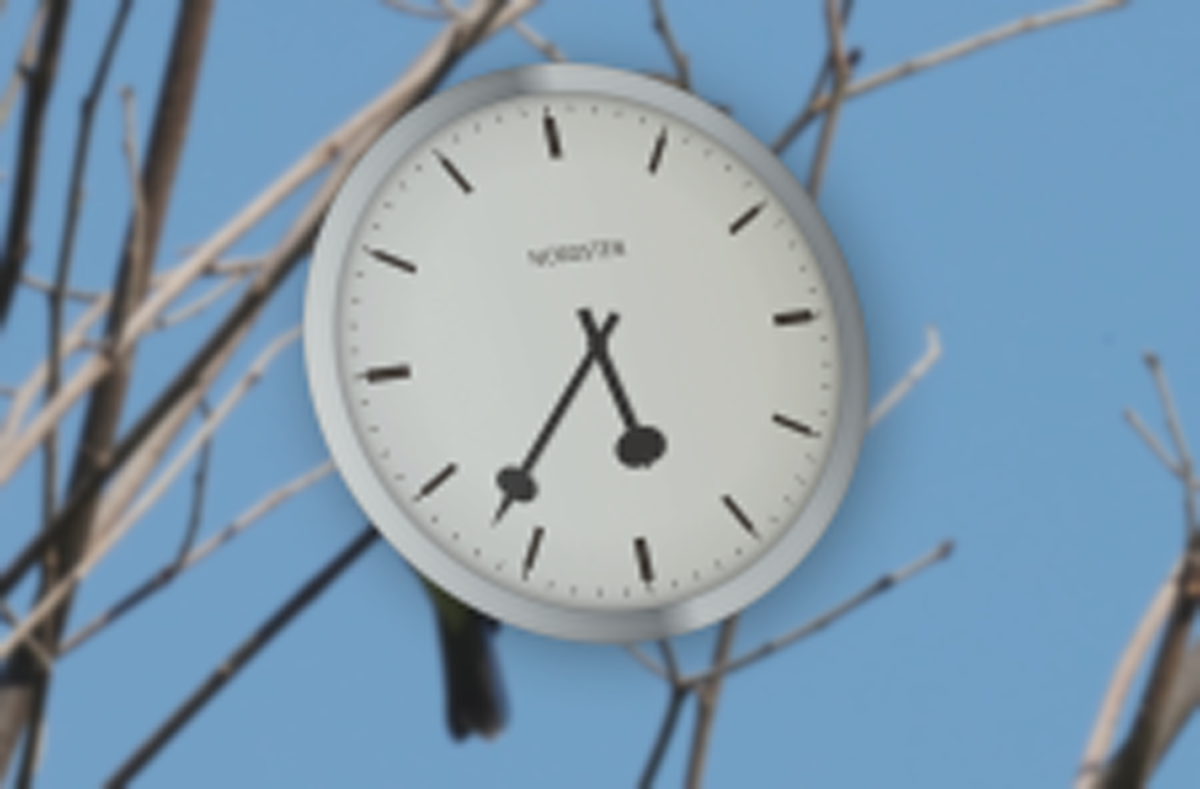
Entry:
5.37
